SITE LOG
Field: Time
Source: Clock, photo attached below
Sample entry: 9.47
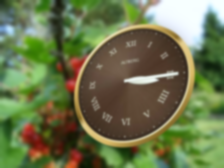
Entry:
3.15
